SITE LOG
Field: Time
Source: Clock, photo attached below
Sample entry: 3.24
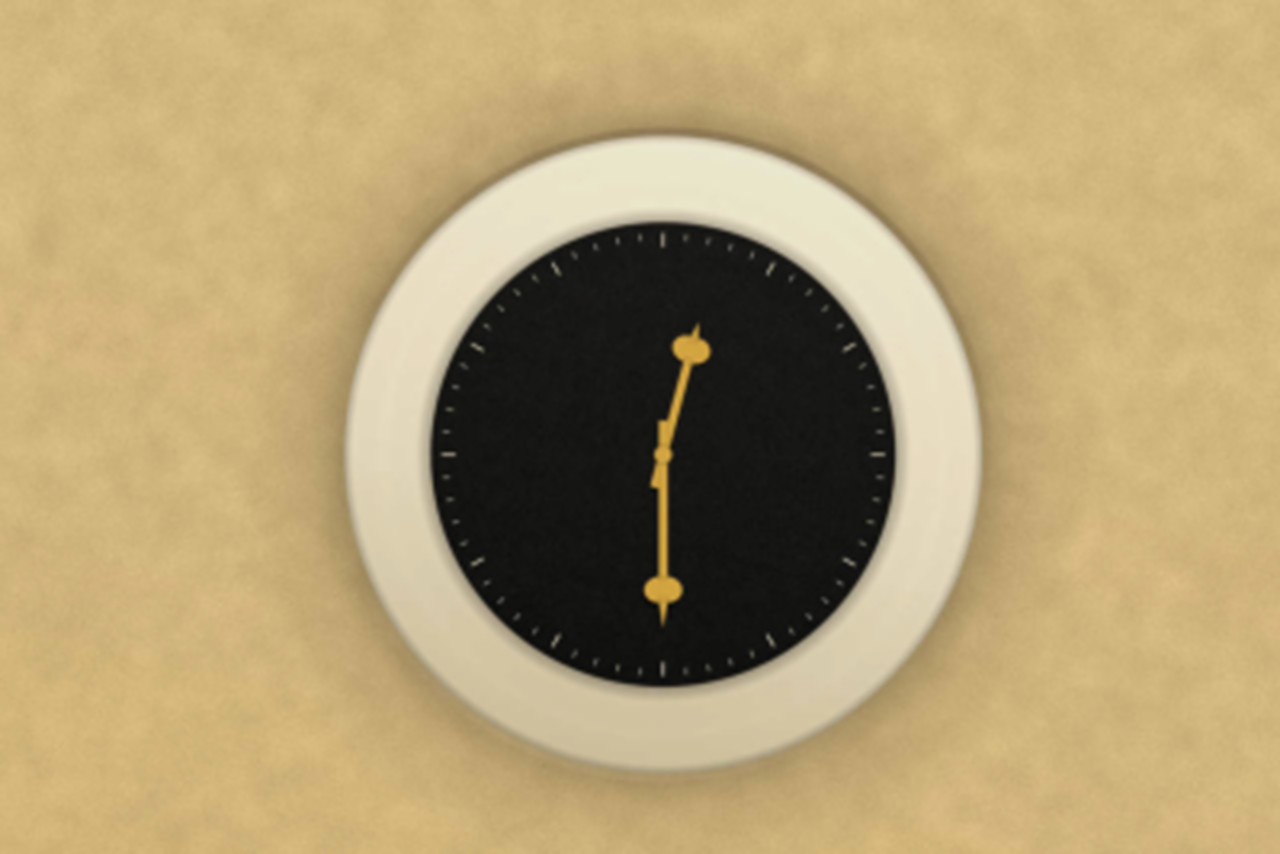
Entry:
12.30
